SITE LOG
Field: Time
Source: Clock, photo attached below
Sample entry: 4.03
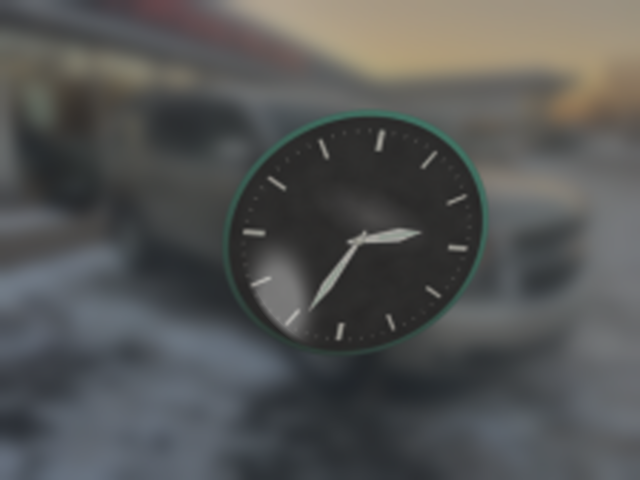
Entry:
2.34
